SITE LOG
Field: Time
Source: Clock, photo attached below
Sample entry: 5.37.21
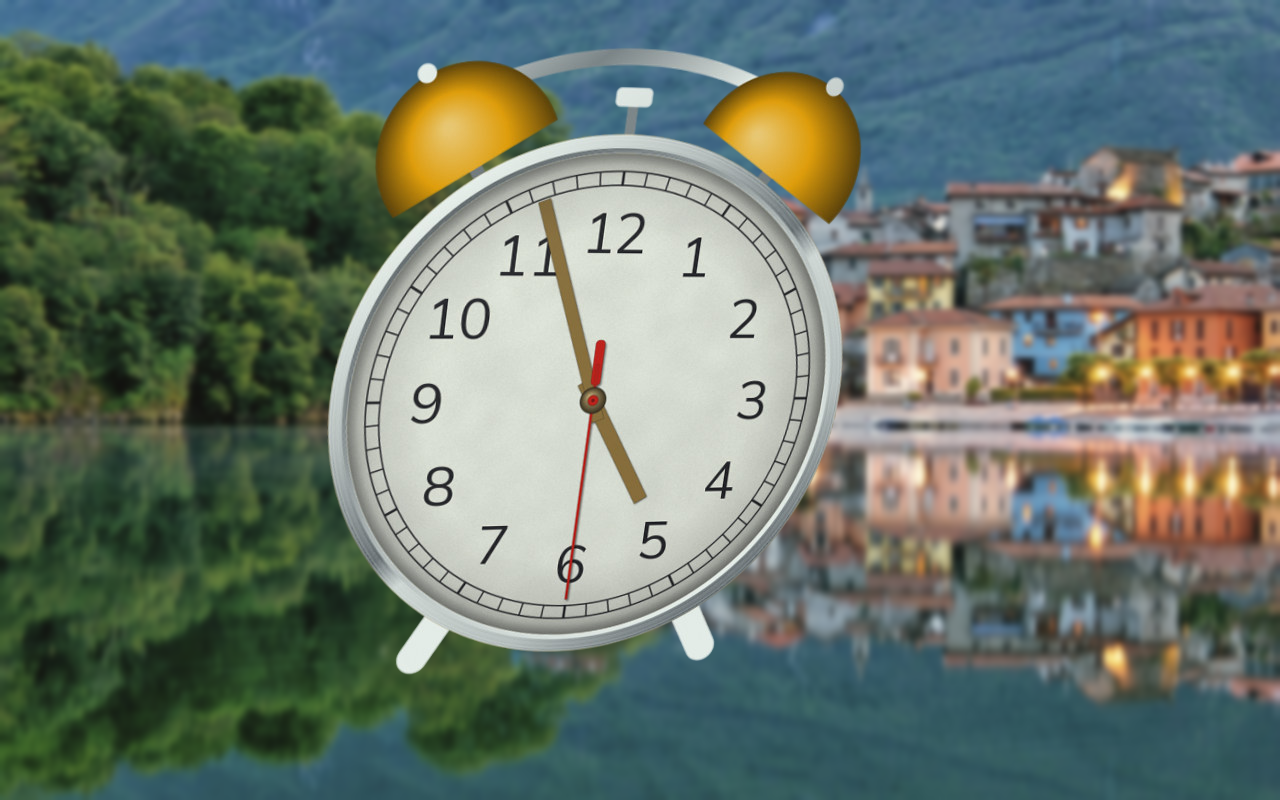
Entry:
4.56.30
